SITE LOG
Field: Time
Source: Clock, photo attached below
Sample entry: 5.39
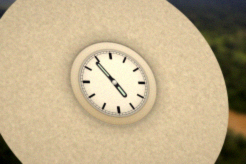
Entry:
4.54
